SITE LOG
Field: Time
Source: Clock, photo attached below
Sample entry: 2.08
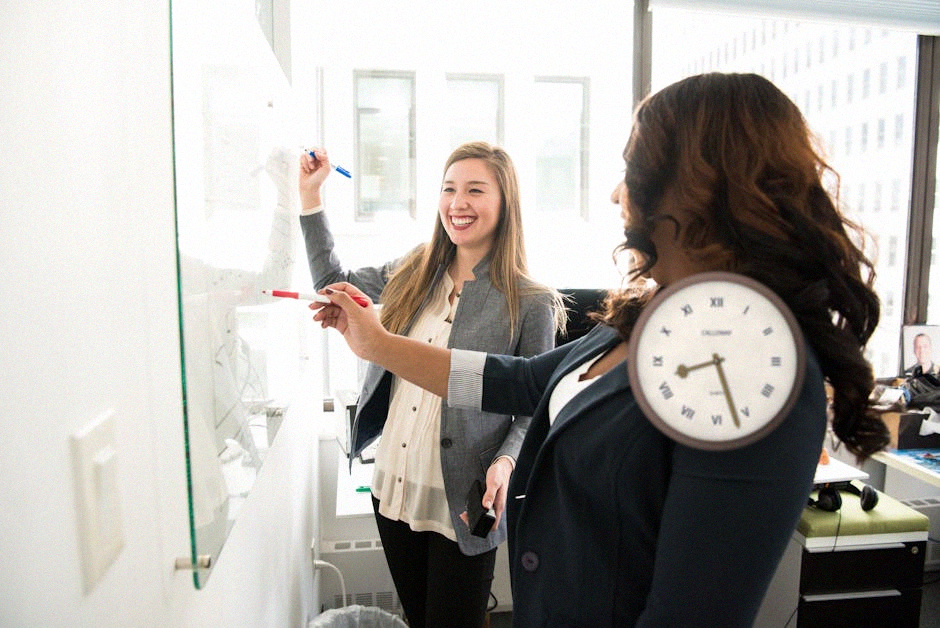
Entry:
8.27
